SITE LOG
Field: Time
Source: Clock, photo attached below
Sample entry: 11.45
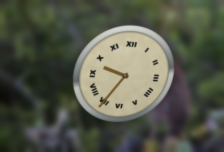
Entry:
9.35
